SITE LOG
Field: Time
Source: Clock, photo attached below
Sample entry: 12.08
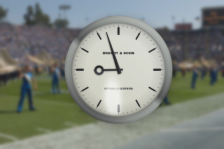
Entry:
8.57
